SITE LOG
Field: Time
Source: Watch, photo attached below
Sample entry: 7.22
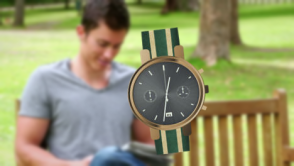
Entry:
12.32
